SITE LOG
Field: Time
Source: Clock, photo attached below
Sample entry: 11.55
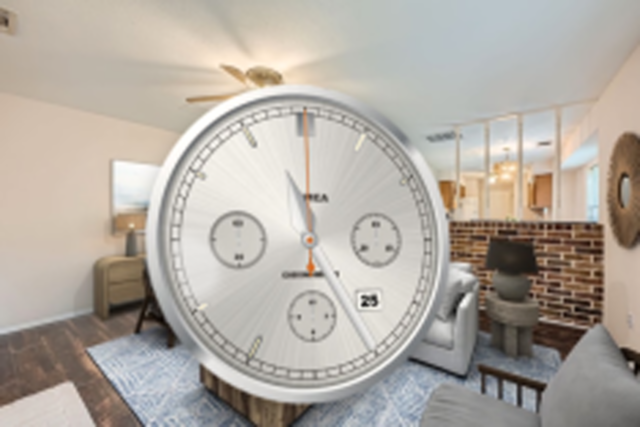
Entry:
11.25
